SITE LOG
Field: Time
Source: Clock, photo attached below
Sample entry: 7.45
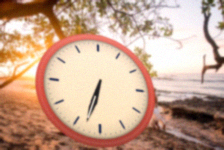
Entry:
6.33
